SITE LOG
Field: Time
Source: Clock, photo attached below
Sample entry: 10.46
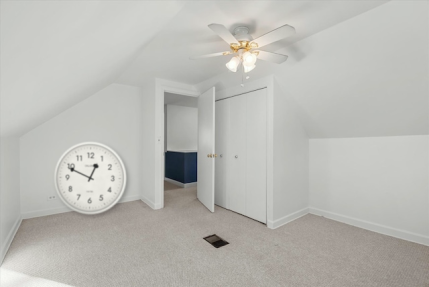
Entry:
12.49
